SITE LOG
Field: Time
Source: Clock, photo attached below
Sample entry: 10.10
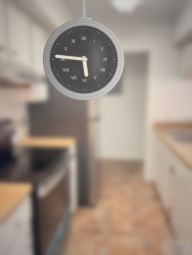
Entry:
5.46
